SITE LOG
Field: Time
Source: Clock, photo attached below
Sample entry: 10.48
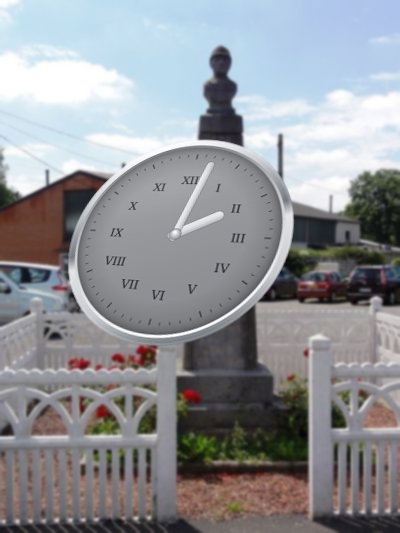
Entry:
2.02
